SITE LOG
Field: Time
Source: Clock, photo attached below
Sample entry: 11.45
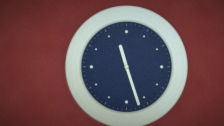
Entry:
11.27
